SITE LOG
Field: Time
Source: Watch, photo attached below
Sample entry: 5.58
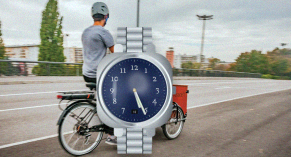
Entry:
5.26
